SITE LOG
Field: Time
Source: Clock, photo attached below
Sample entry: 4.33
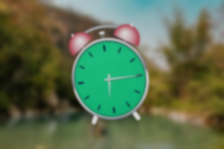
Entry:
6.15
